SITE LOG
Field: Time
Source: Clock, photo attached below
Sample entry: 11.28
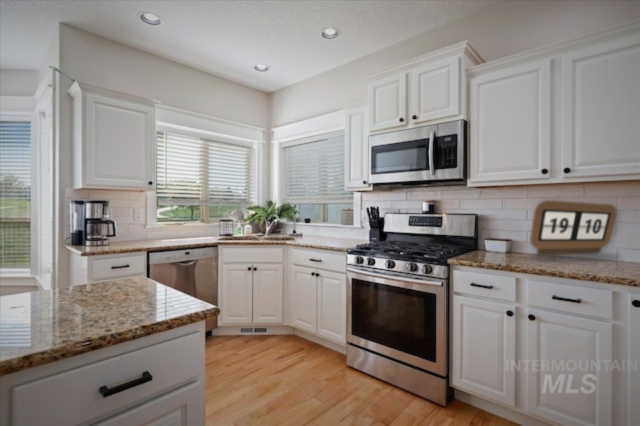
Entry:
19.10
